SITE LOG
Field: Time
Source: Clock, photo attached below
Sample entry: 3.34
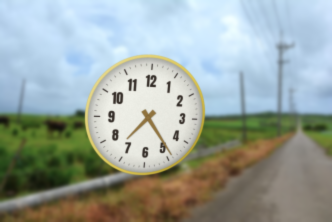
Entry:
7.24
